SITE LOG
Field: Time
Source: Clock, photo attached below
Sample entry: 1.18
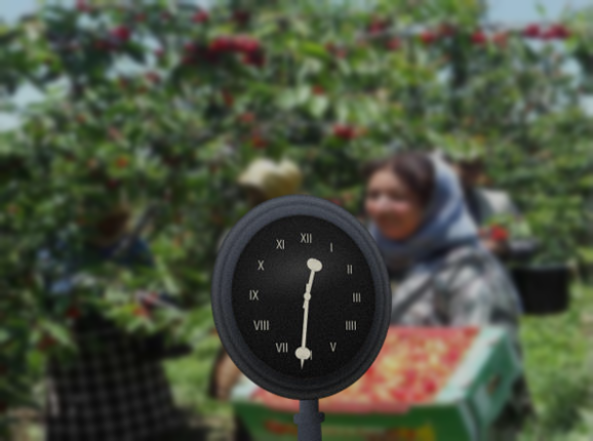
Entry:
12.31
